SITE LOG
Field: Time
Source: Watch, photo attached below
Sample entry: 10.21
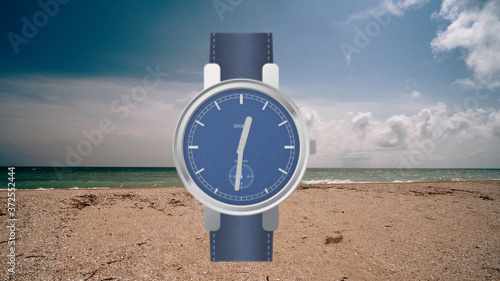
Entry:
12.31
